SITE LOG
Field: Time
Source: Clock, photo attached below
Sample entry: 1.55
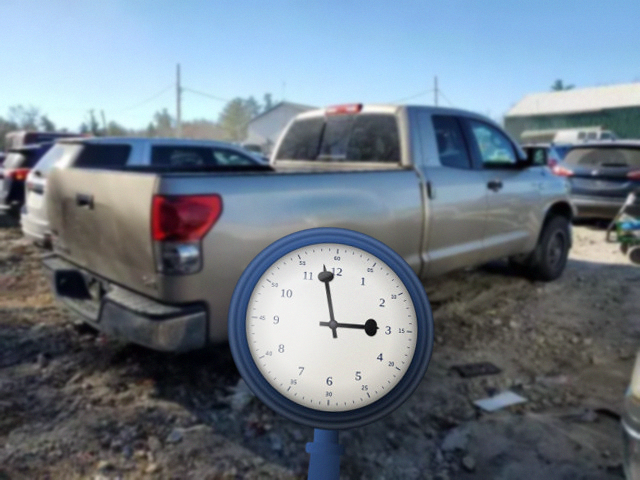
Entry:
2.58
